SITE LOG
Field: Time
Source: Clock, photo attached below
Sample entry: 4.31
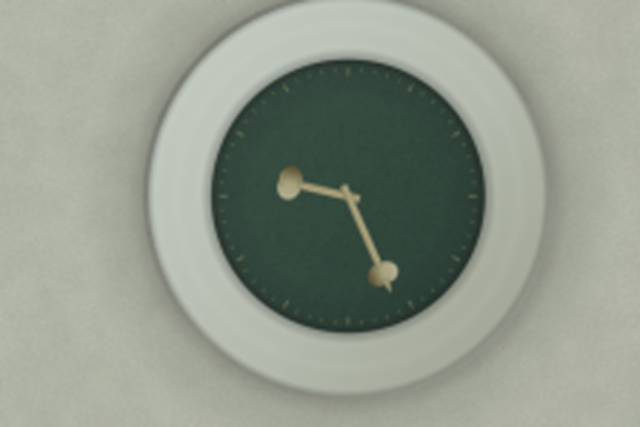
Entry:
9.26
